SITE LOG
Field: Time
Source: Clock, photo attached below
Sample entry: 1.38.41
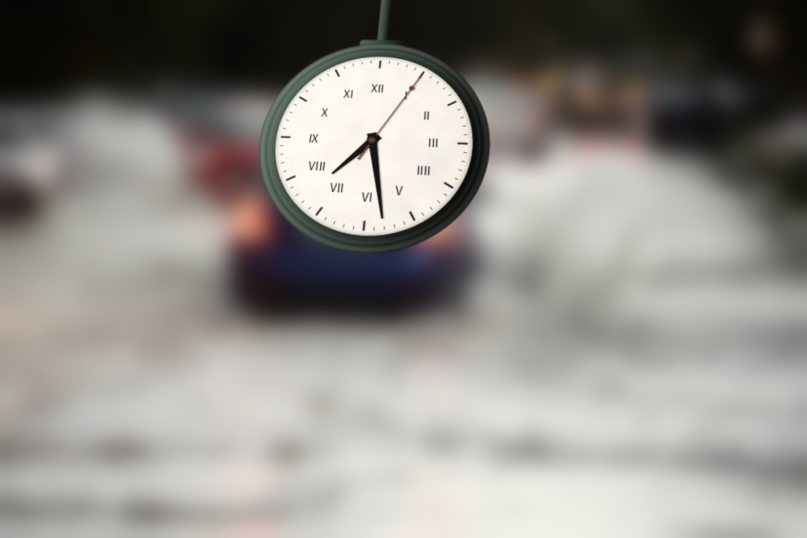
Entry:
7.28.05
